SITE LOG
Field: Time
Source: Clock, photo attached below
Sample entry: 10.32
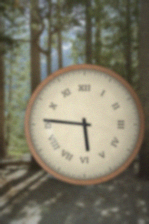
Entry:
5.46
